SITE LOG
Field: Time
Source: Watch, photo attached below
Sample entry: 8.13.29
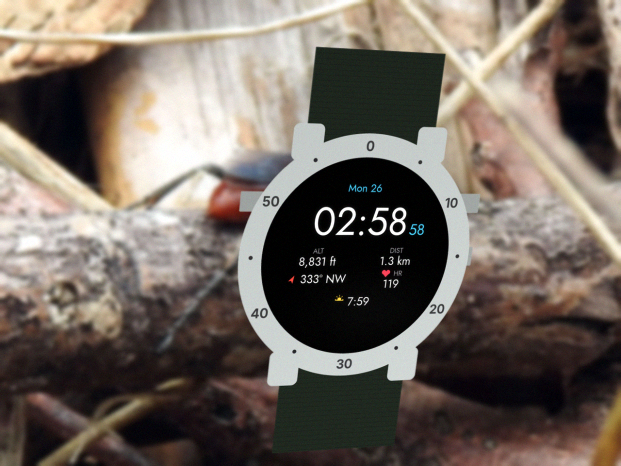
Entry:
2.58.58
